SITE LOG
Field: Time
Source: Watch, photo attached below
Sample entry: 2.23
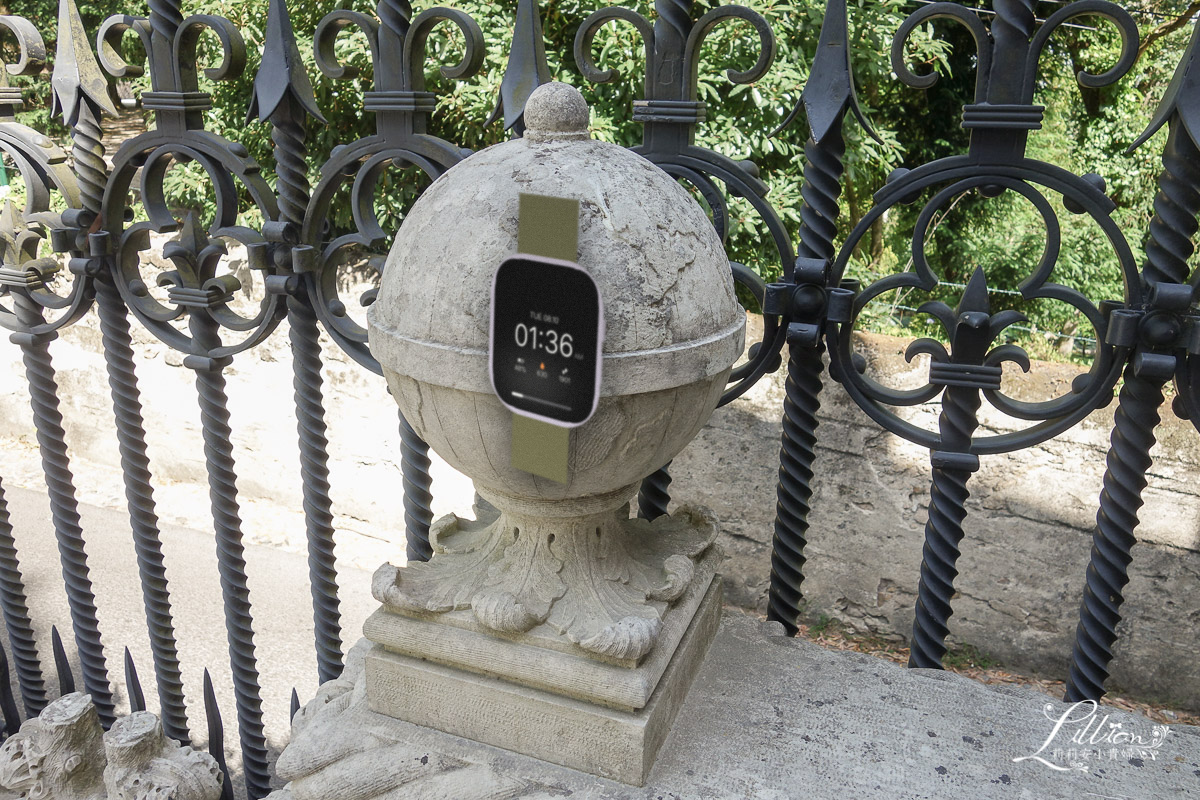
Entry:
1.36
